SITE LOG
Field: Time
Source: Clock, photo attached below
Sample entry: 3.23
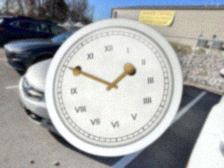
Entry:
1.50
